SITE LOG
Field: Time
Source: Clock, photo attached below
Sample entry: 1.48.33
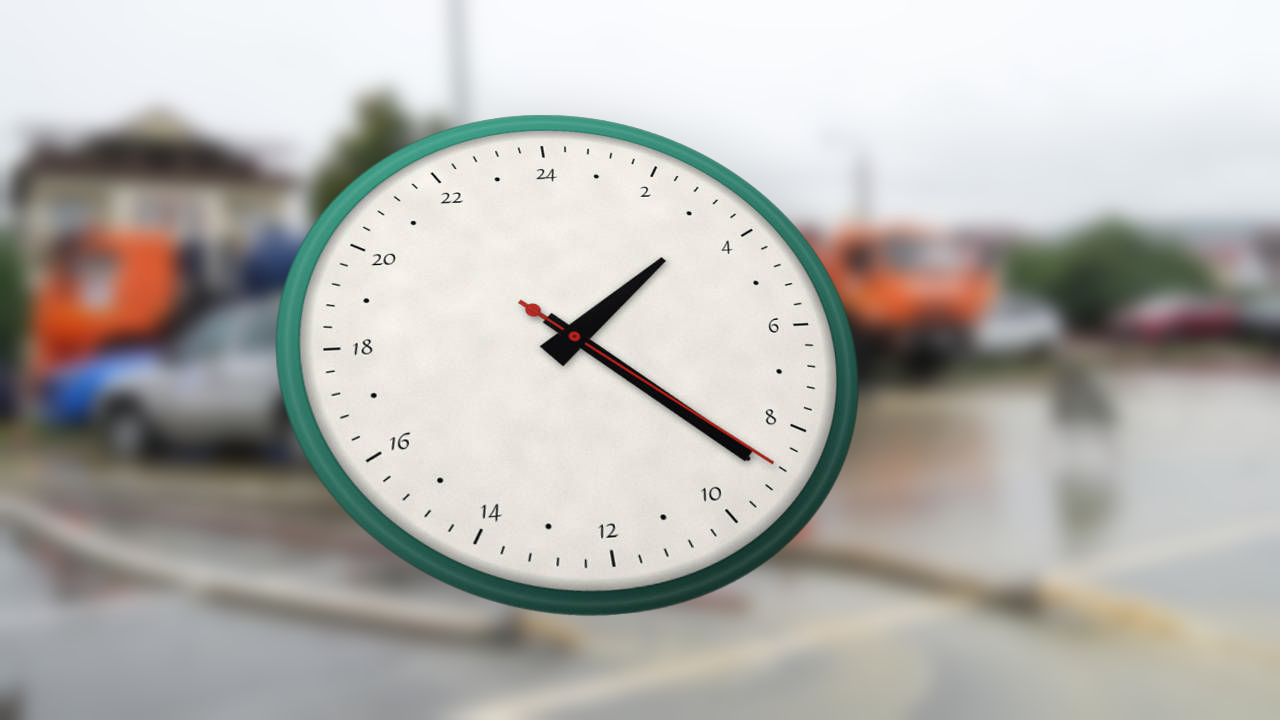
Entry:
3.22.22
